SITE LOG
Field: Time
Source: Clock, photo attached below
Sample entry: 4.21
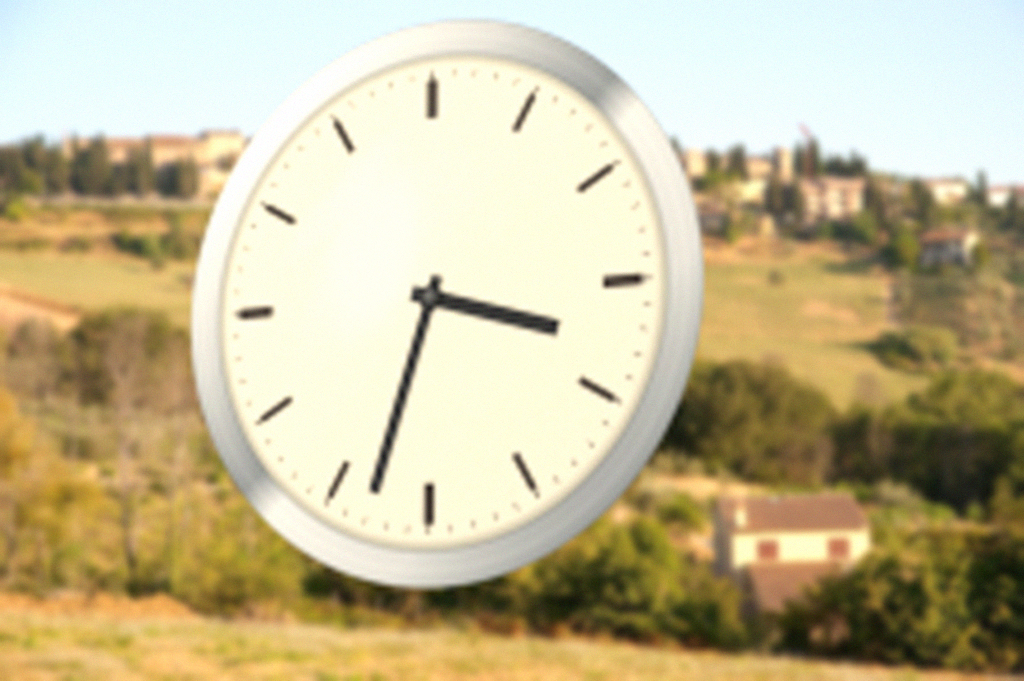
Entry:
3.33
